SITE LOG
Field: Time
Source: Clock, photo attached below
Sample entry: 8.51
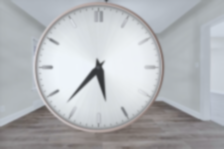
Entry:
5.37
